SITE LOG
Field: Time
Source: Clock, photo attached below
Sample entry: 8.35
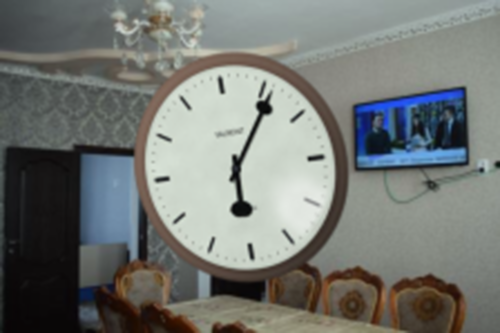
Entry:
6.06
